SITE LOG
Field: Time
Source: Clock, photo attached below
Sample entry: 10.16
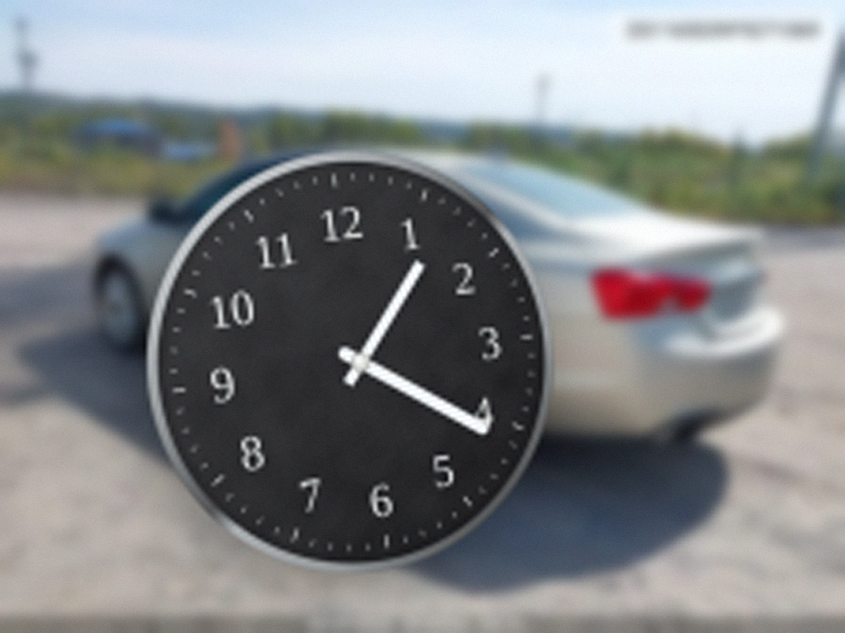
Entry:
1.21
